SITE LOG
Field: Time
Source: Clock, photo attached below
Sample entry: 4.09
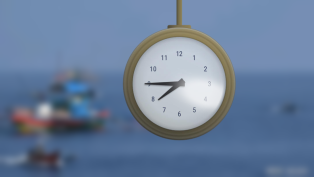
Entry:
7.45
